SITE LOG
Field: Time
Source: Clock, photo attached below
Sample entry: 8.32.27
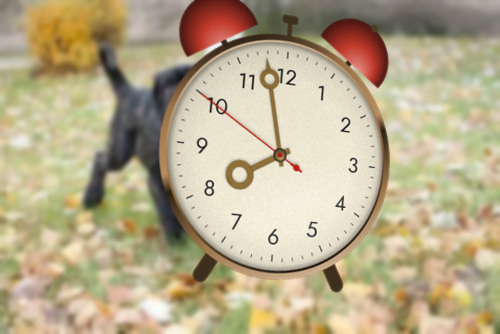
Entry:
7.57.50
